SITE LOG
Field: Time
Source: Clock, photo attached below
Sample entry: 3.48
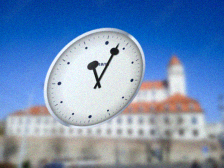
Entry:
11.03
